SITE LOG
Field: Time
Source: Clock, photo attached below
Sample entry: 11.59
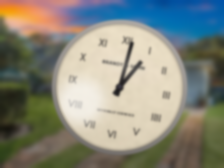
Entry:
1.01
